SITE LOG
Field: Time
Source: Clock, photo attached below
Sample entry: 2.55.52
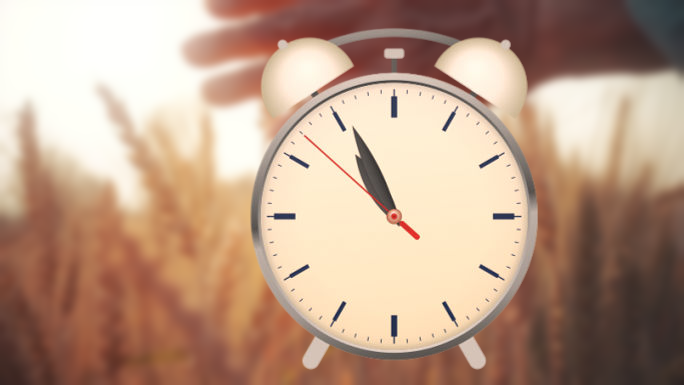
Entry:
10.55.52
